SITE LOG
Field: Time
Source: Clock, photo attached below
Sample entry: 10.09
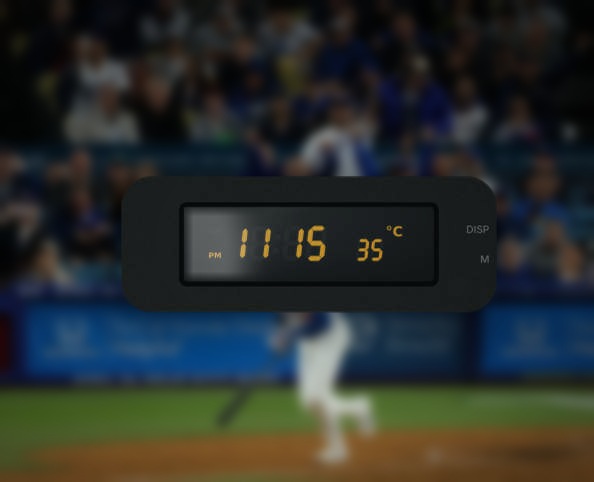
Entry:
11.15
